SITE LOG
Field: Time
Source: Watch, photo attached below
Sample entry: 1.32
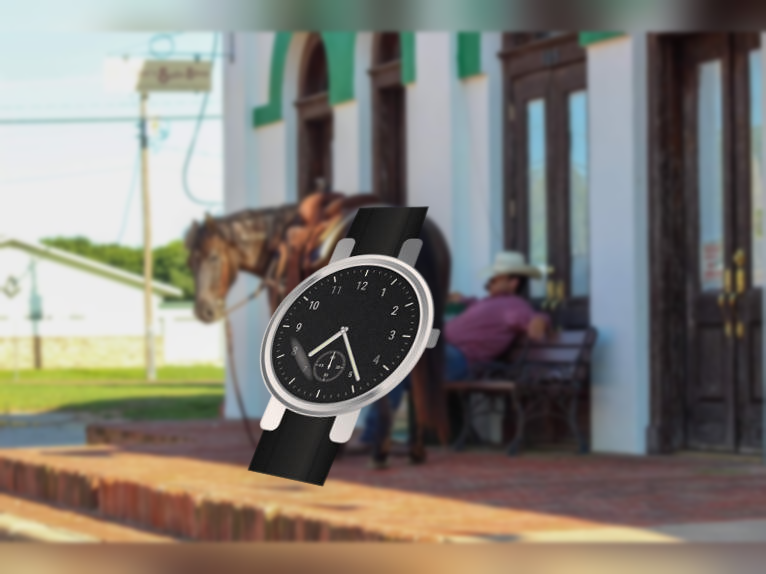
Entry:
7.24
